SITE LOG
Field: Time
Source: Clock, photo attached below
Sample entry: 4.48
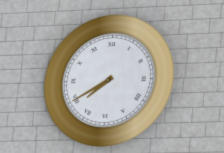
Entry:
7.40
